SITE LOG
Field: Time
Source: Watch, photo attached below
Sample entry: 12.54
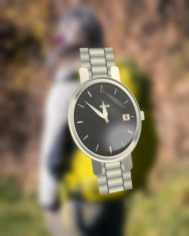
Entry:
11.52
